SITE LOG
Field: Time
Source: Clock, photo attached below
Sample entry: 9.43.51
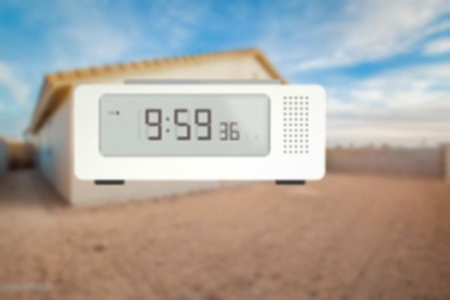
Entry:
9.59.36
